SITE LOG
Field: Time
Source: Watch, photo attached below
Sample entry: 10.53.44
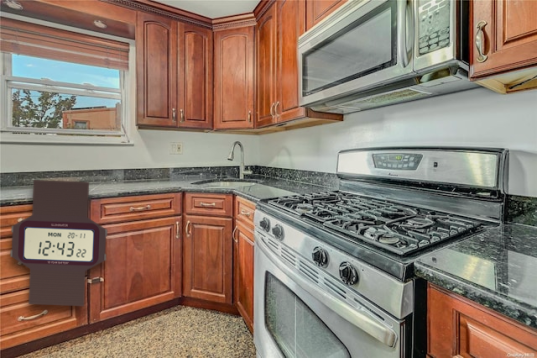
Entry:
12.43.22
